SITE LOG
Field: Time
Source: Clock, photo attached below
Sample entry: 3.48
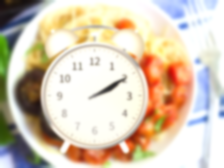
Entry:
2.10
